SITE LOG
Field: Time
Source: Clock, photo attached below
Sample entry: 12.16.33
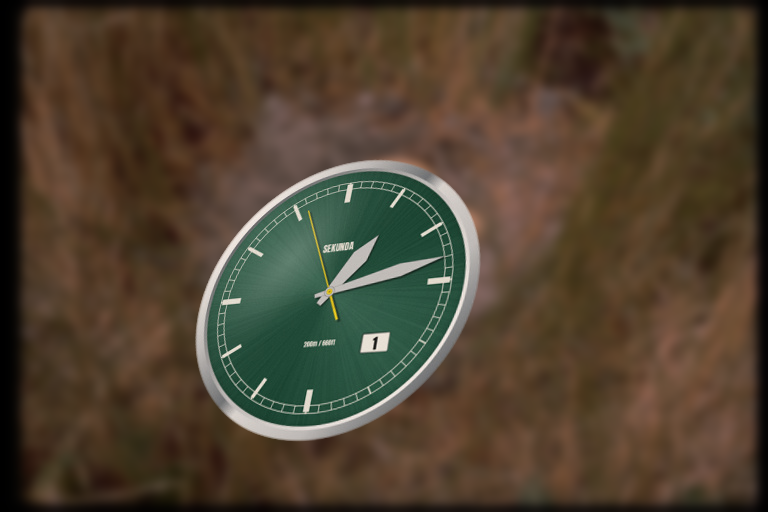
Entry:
1.12.56
